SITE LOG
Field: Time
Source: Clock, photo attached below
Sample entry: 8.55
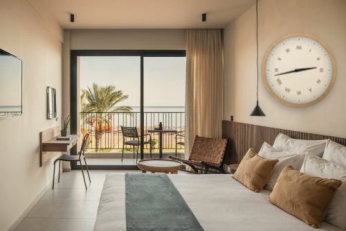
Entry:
2.43
